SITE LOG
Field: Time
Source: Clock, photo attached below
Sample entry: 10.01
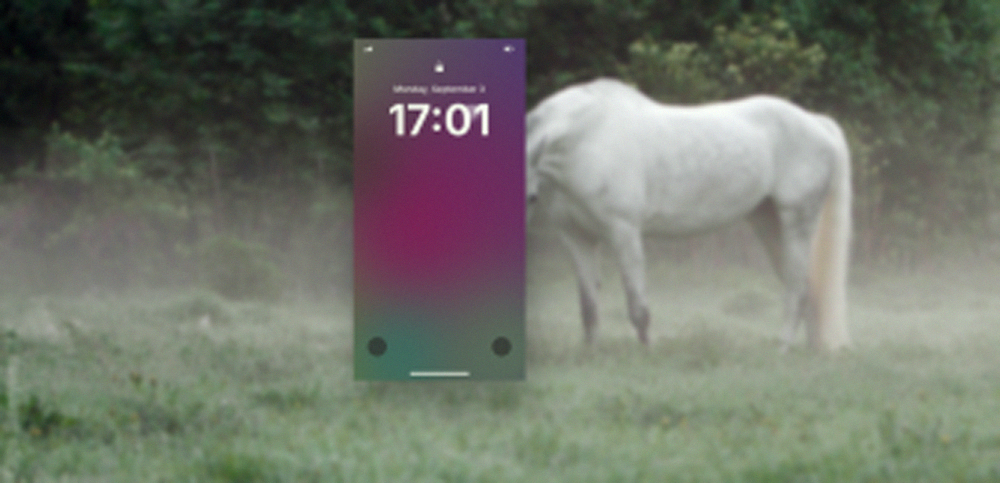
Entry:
17.01
